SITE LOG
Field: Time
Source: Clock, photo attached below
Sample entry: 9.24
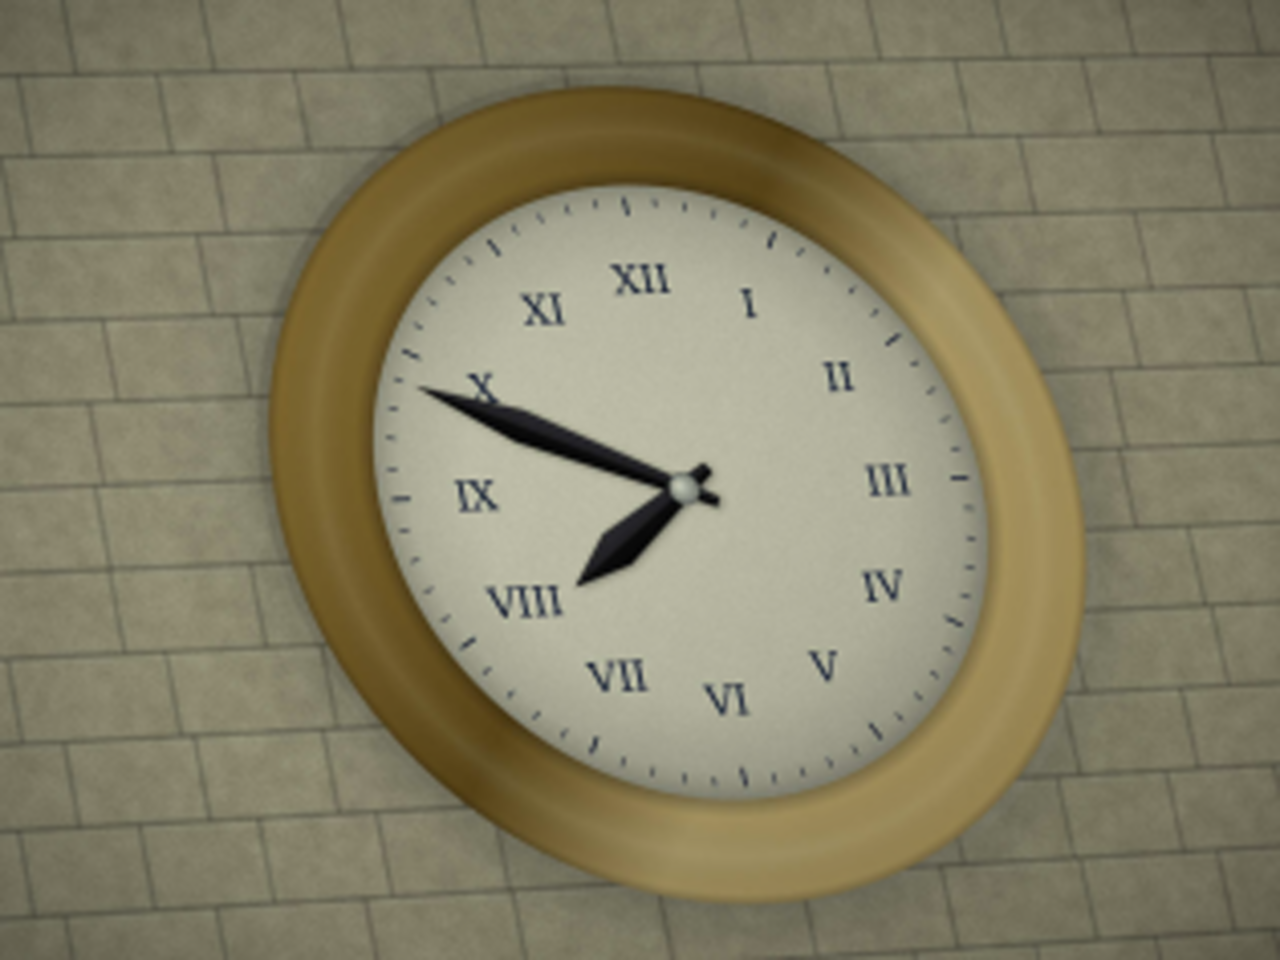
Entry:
7.49
